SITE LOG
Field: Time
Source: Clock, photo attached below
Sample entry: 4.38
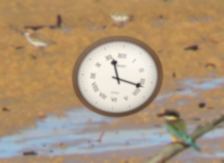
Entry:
11.17
